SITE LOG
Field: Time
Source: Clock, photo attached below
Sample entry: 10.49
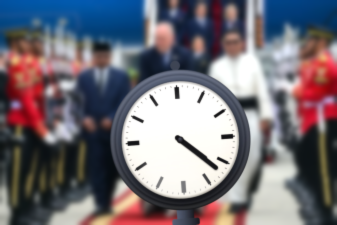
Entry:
4.22
